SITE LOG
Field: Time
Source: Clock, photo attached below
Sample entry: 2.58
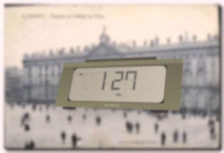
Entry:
1.27
